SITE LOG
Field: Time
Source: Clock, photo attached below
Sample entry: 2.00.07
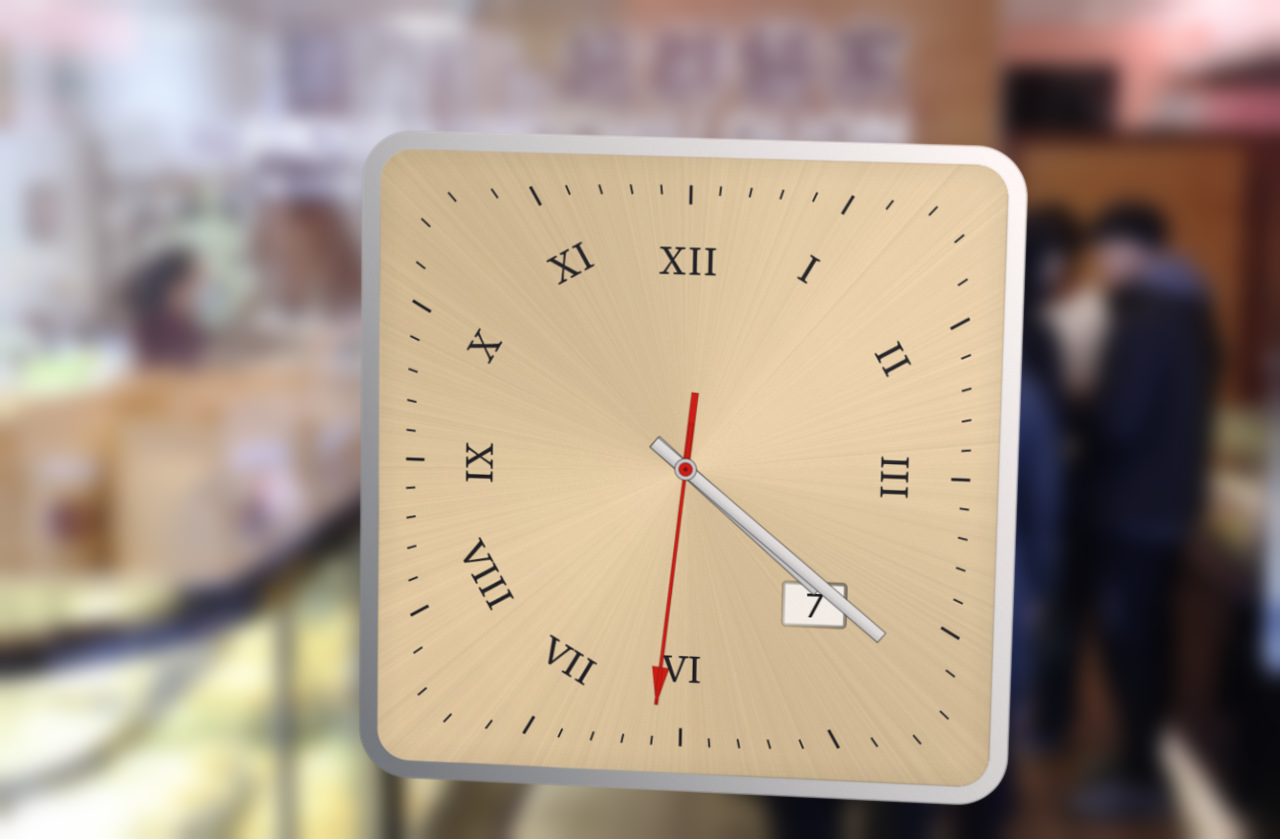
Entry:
4.21.31
